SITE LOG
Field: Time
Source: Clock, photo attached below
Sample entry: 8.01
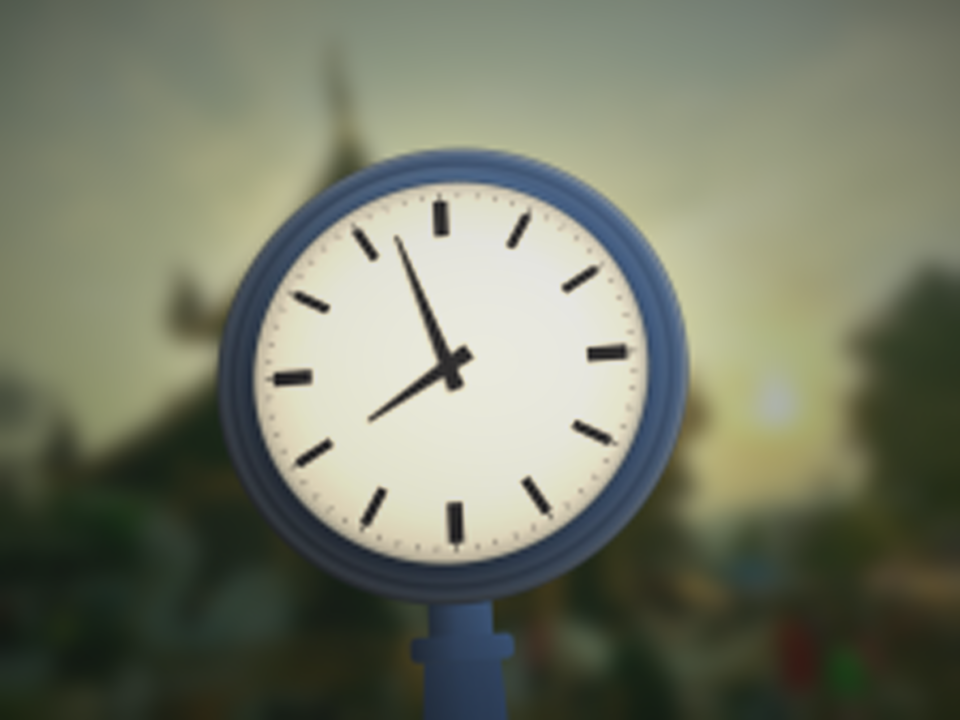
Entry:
7.57
